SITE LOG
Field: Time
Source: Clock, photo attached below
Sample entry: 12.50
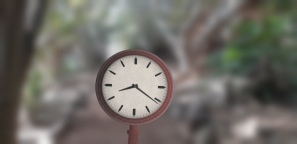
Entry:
8.21
